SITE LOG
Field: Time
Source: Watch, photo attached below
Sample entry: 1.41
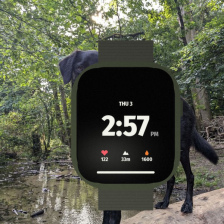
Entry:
2.57
